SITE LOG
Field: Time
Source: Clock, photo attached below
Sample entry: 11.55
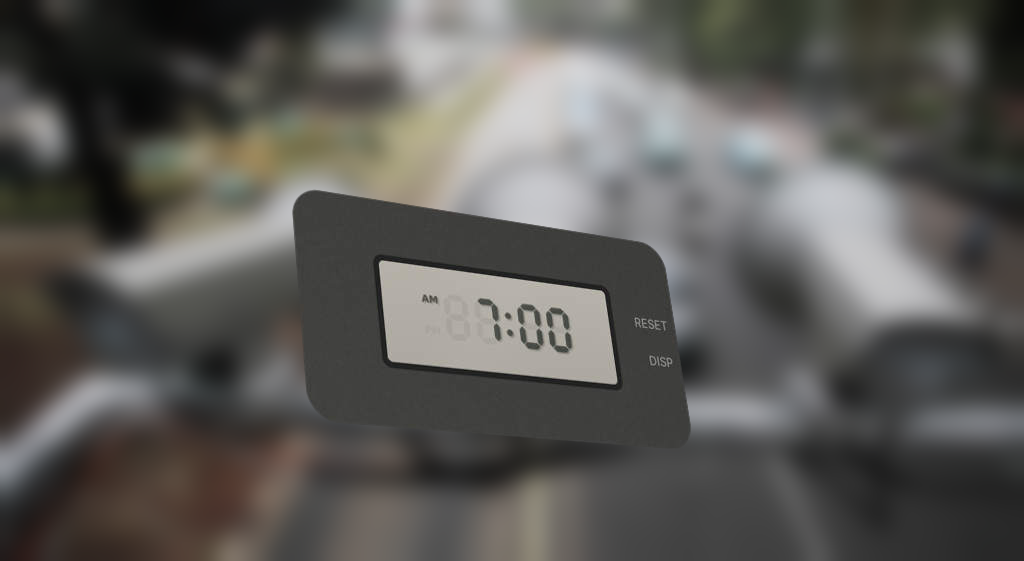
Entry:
7.00
